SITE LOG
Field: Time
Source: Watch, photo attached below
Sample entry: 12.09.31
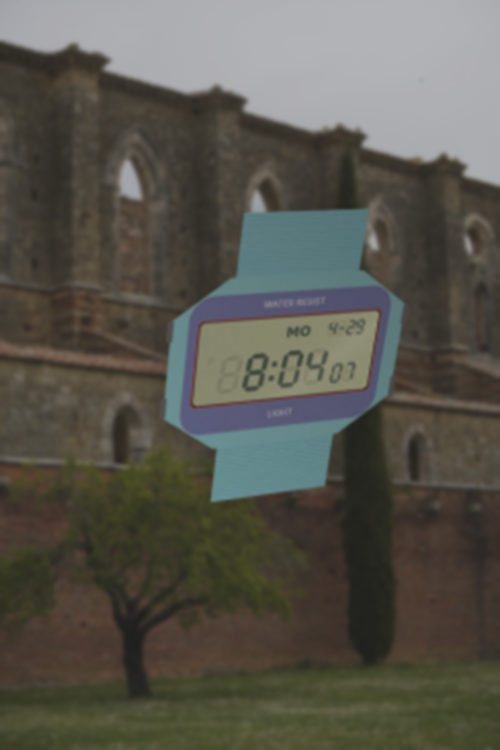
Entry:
8.04.07
